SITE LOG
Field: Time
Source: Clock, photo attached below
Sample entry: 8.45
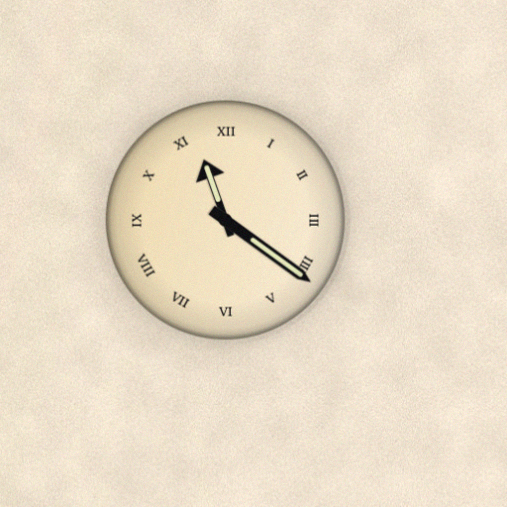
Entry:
11.21
